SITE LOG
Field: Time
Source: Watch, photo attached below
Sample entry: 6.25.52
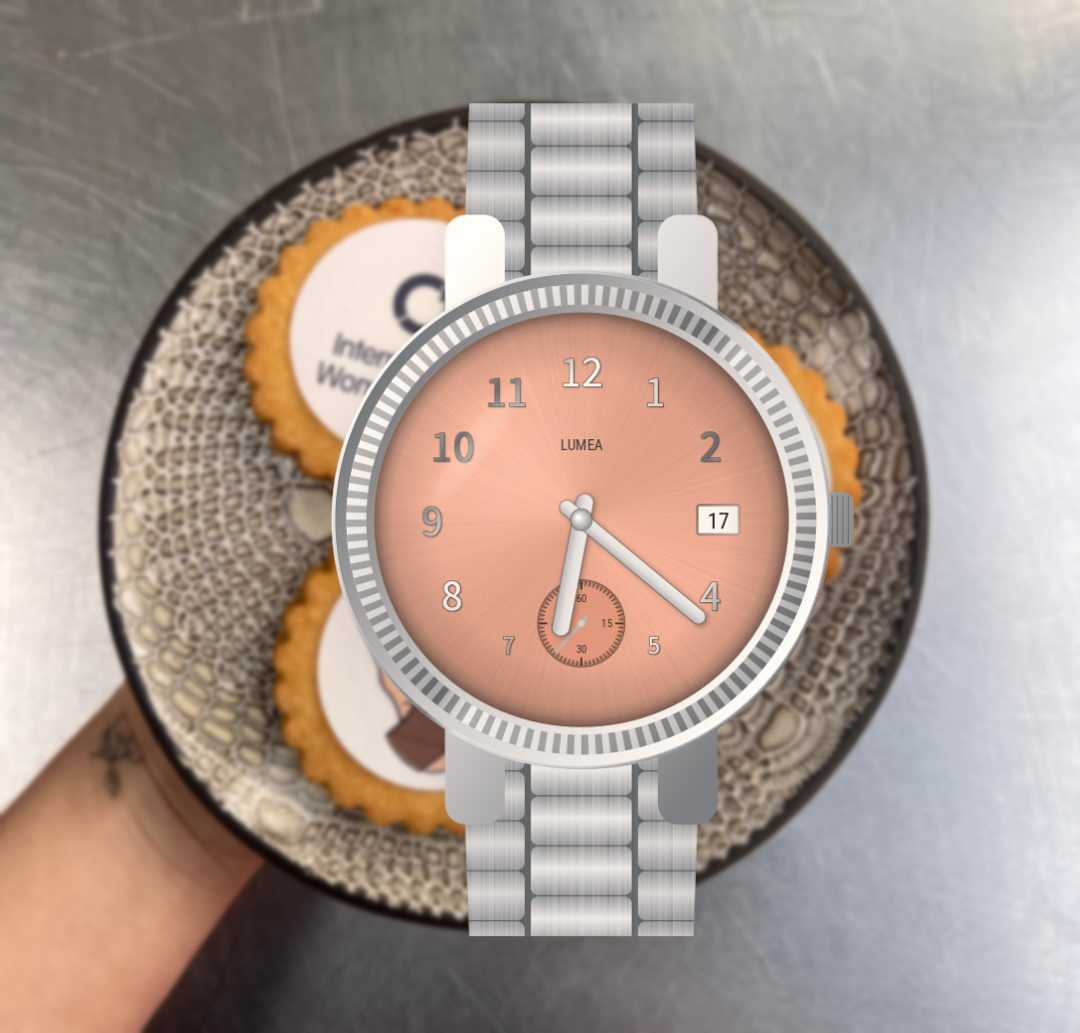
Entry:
6.21.37
